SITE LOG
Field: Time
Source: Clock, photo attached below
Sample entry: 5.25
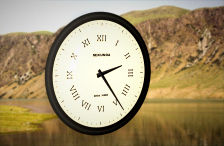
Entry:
2.24
